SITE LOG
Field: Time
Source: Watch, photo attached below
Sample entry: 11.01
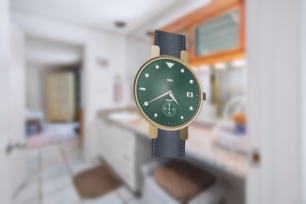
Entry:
4.40
